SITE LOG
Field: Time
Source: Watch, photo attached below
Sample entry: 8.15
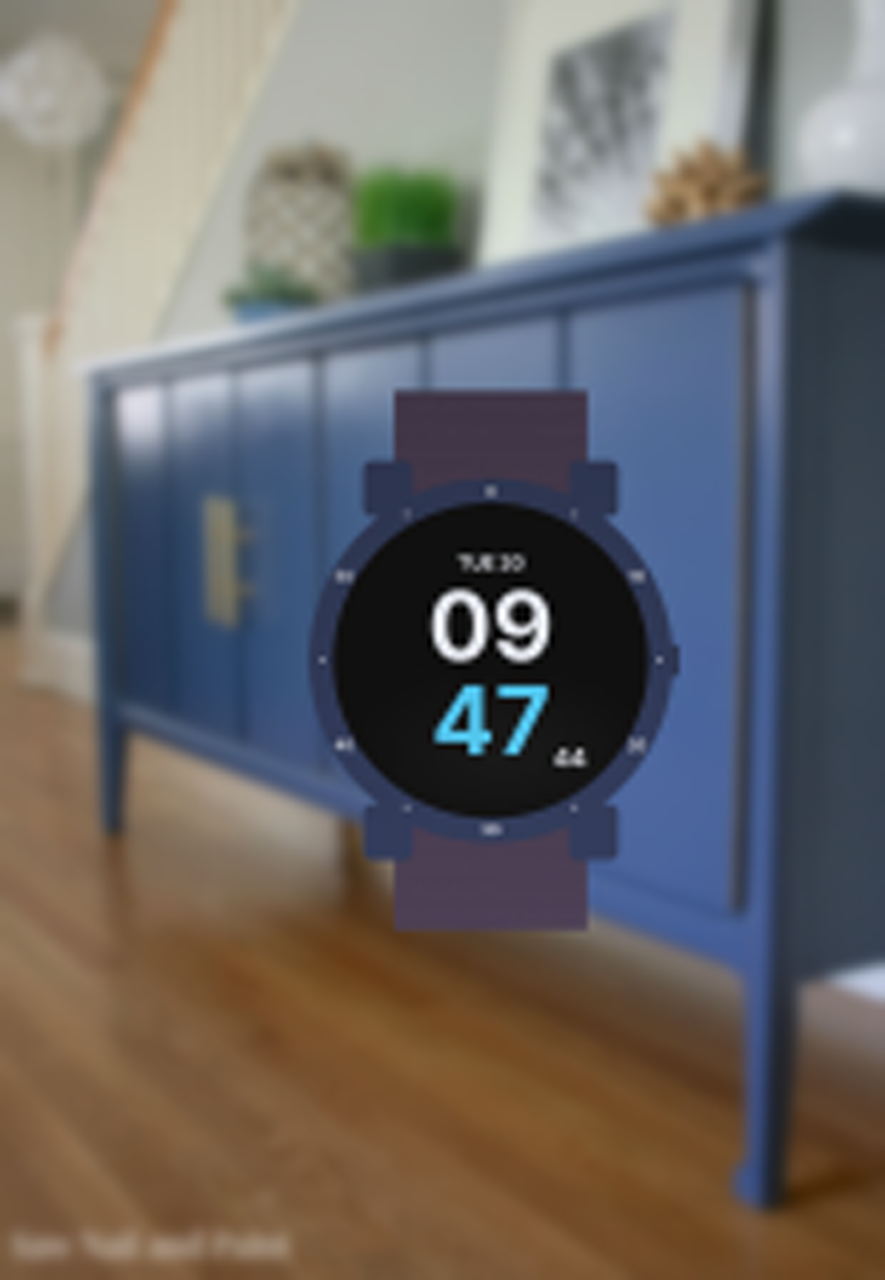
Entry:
9.47
